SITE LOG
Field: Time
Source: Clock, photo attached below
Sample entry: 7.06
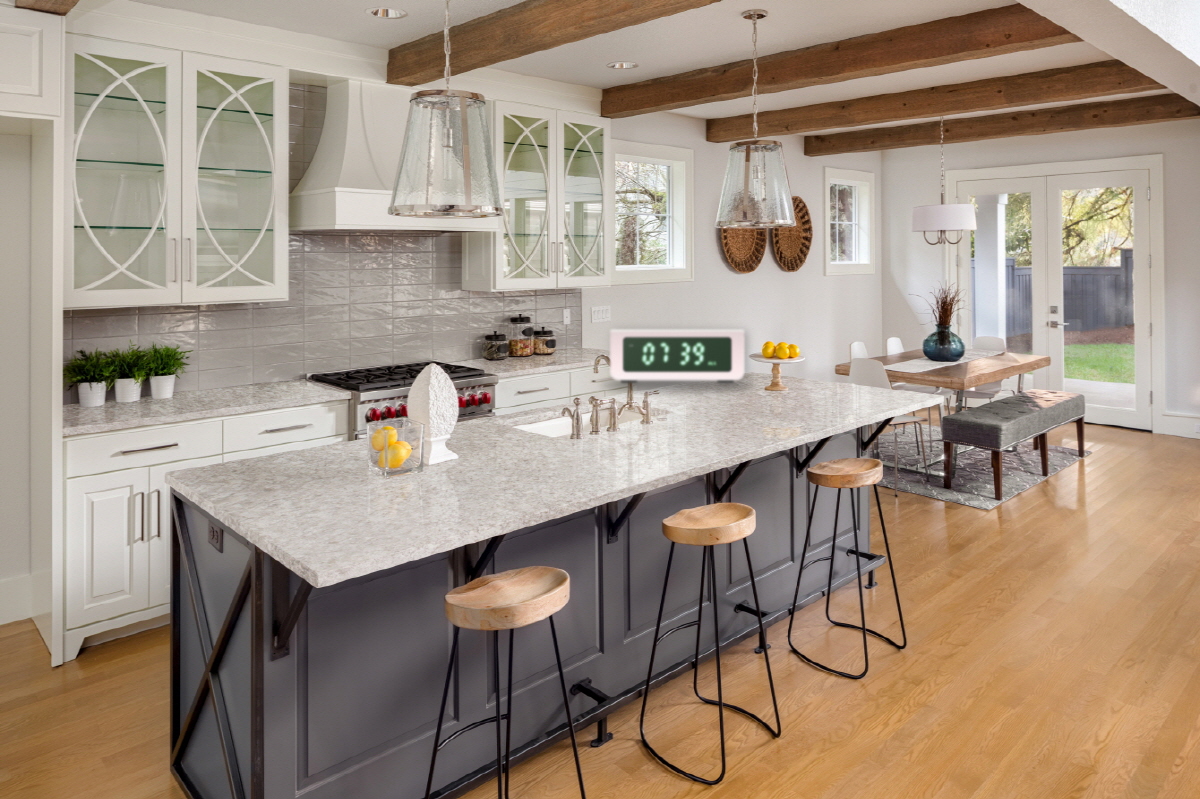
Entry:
7.39
